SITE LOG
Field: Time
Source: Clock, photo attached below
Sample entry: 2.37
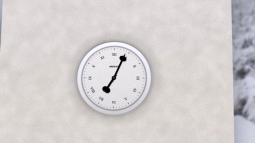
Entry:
7.04
